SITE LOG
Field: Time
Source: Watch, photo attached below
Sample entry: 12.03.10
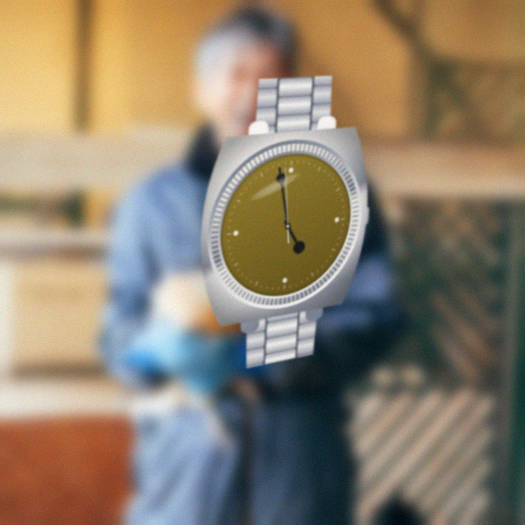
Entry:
4.57.59
